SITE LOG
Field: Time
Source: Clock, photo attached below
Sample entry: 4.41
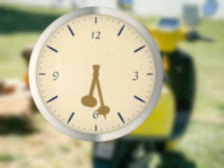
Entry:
6.28
